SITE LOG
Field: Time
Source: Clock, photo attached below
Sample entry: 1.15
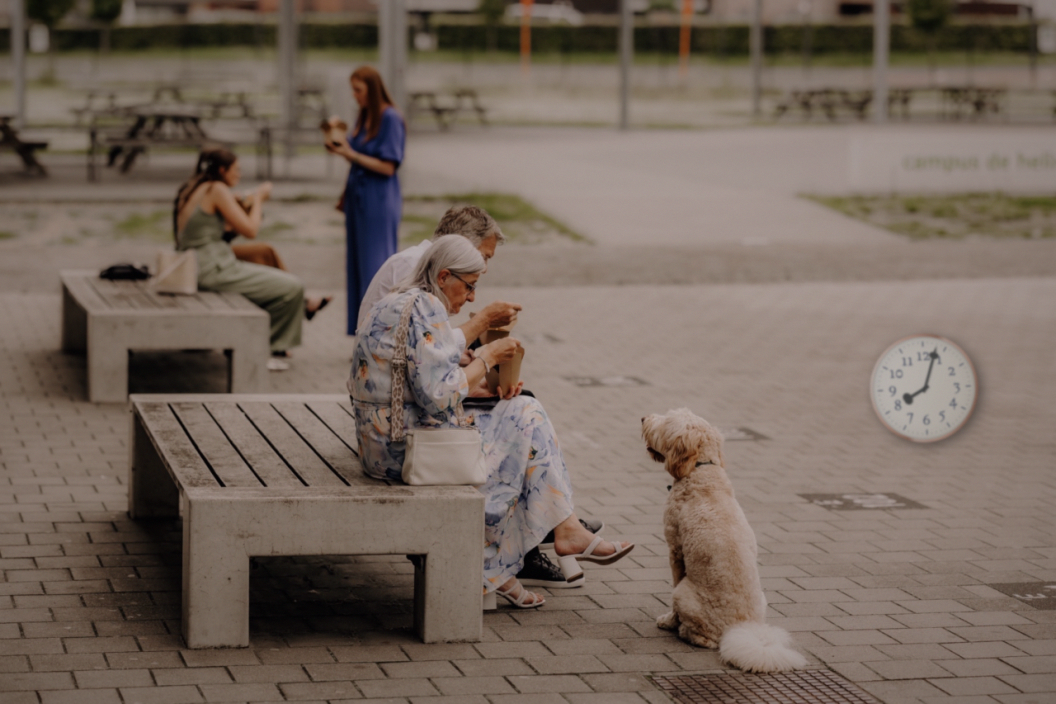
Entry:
8.03
